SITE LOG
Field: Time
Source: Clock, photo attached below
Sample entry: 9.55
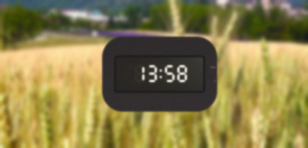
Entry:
13.58
